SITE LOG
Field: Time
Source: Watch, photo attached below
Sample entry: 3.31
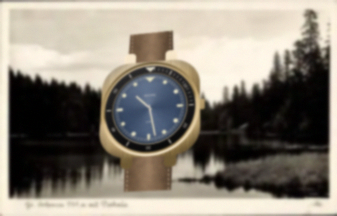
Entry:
10.28
